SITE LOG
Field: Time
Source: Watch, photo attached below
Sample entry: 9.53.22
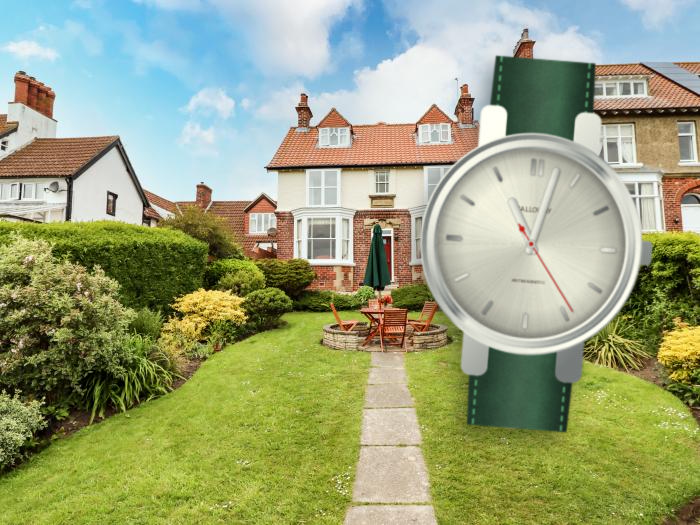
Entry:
11.02.24
